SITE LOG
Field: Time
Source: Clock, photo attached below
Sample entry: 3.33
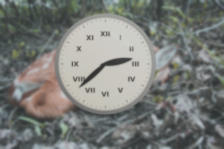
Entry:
2.38
